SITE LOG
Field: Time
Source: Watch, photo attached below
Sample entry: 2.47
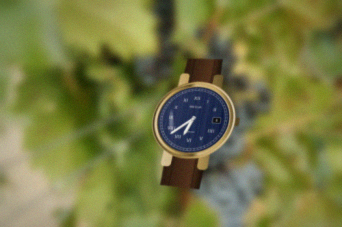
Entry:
6.38
